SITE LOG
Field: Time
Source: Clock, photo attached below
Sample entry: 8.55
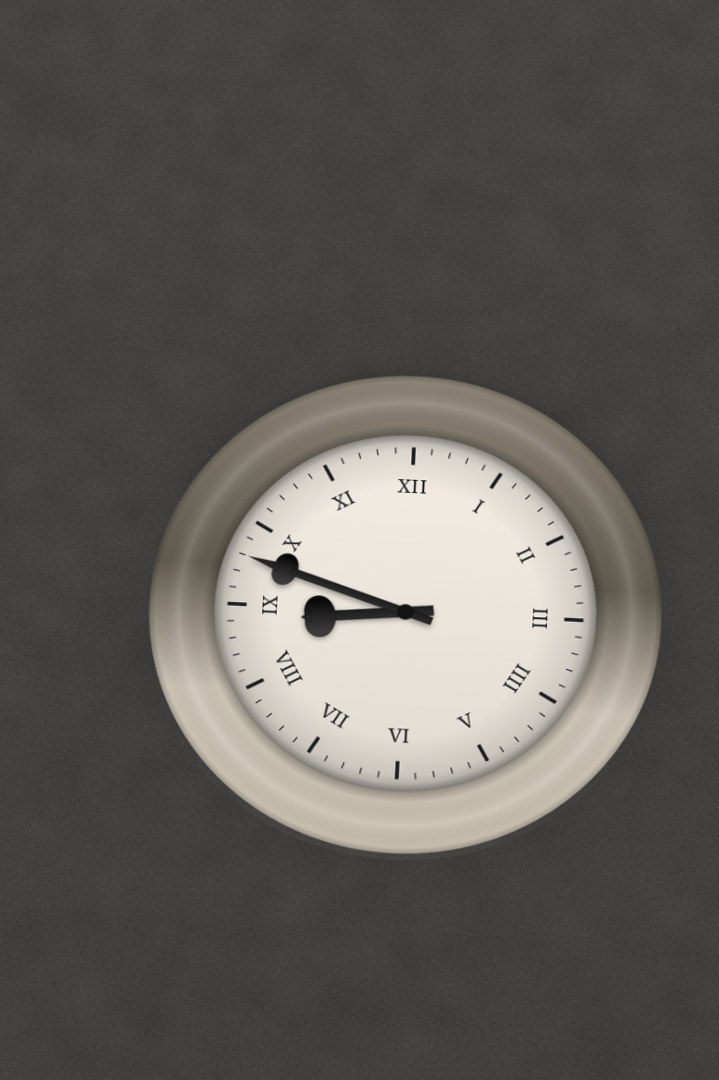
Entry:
8.48
